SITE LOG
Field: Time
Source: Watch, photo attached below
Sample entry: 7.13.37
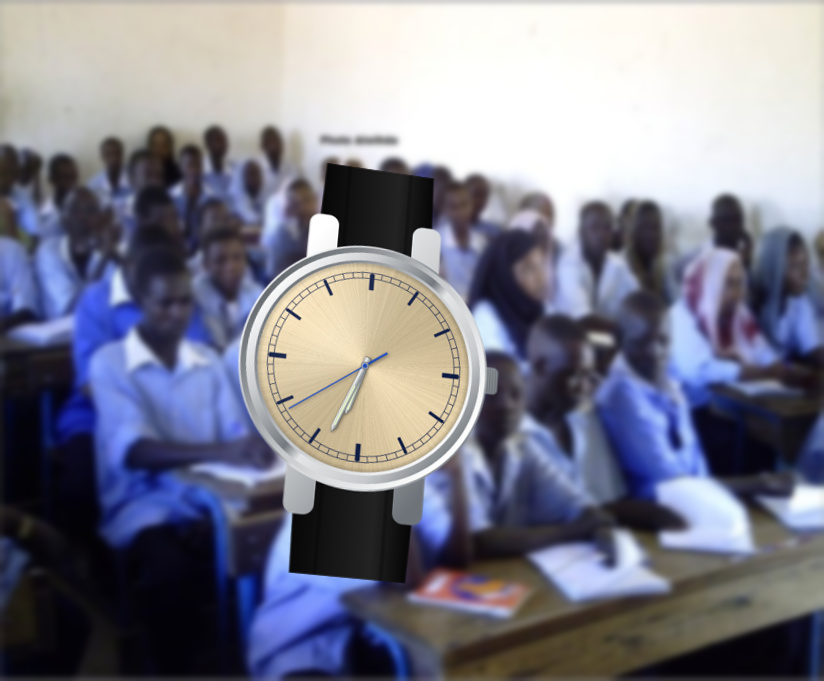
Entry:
6.33.39
